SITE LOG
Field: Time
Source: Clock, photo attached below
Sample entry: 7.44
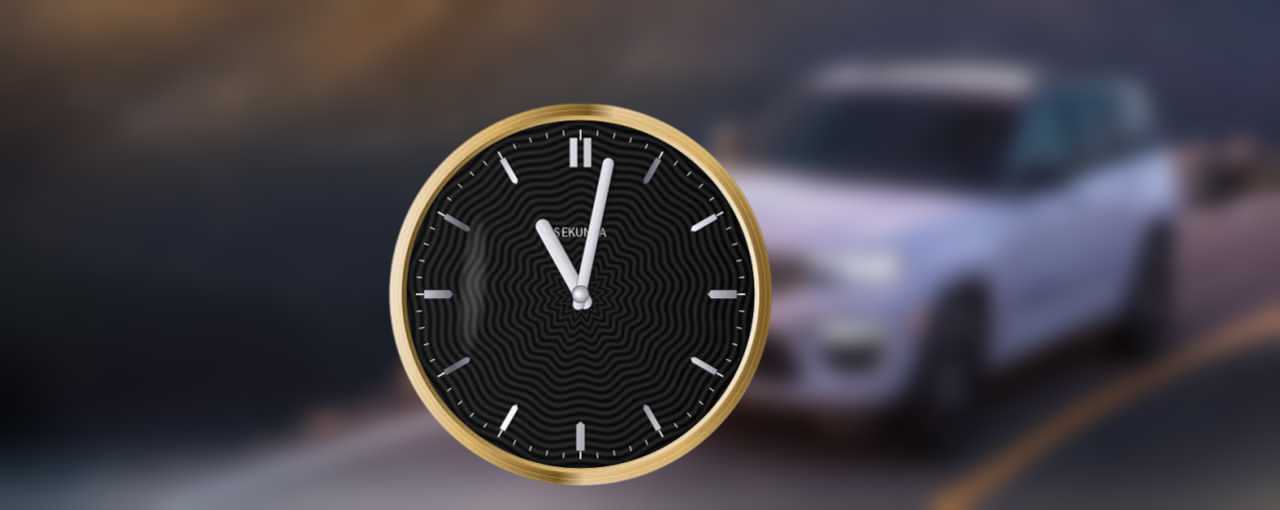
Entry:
11.02
